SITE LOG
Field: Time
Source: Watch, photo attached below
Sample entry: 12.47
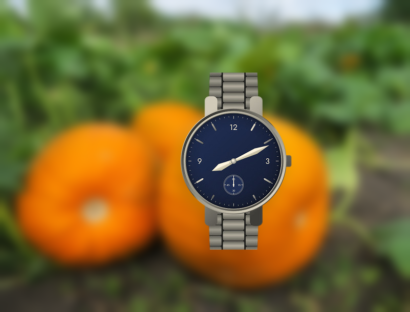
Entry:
8.11
